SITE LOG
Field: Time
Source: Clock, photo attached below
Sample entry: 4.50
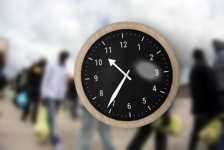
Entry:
10.36
